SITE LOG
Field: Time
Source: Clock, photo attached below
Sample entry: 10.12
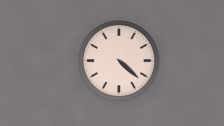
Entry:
4.22
